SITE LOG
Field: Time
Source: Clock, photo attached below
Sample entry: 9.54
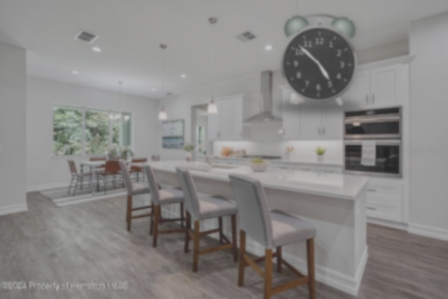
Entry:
4.52
